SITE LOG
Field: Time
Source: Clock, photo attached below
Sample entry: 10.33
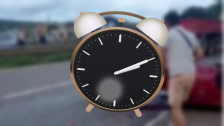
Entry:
2.10
